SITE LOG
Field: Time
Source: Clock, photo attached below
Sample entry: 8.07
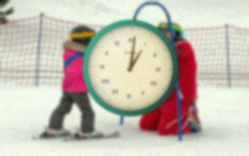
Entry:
1.01
